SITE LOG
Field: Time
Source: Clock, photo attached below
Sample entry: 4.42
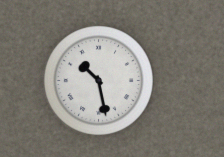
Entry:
10.28
